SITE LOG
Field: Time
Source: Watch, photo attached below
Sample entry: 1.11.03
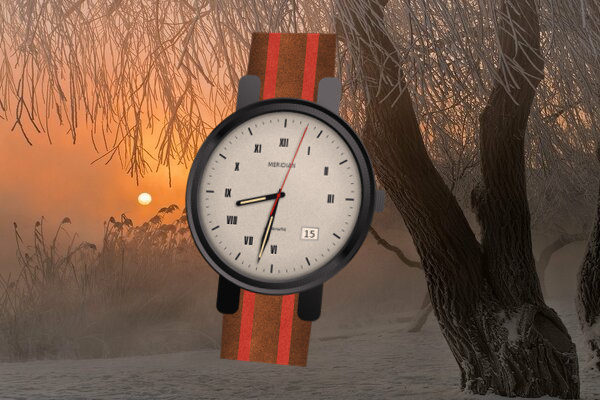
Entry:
8.32.03
